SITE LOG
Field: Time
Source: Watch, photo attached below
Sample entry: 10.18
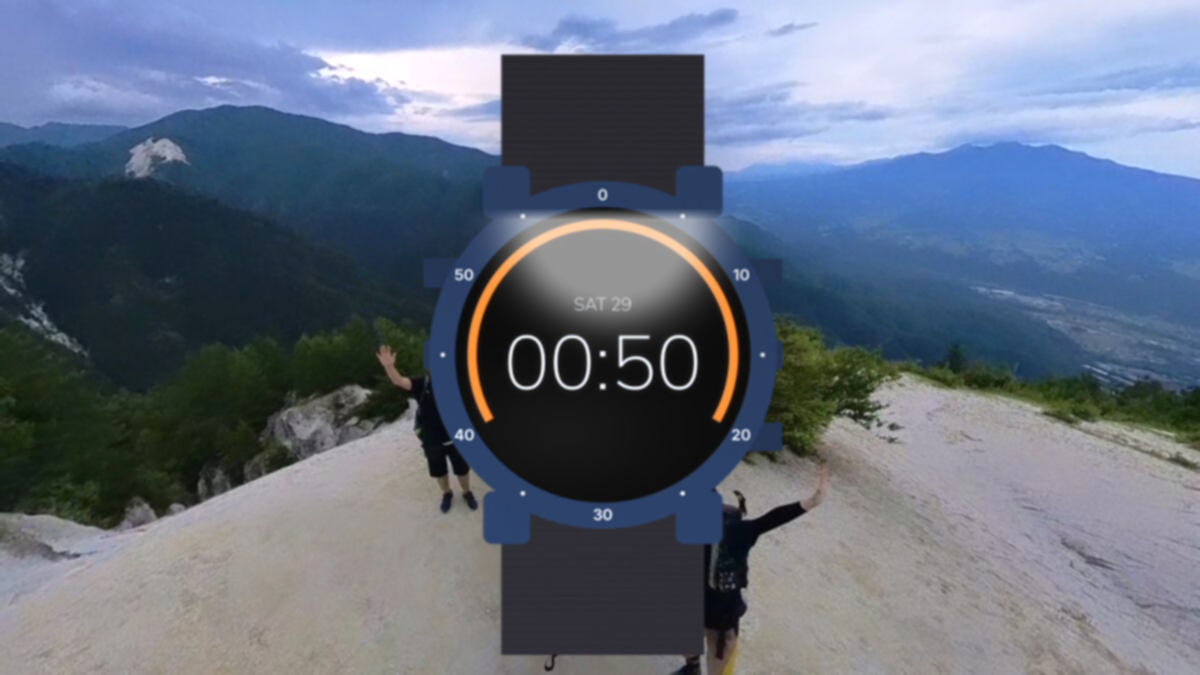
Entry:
0.50
